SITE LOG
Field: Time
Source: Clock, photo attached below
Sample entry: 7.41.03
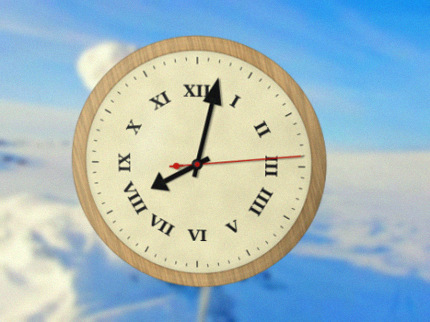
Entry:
8.02.14
